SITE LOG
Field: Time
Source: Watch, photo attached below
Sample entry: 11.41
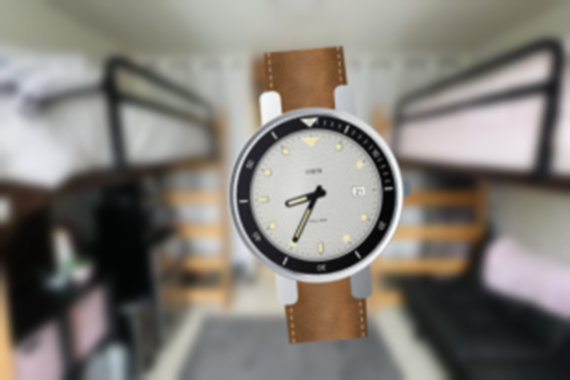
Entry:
8.35
